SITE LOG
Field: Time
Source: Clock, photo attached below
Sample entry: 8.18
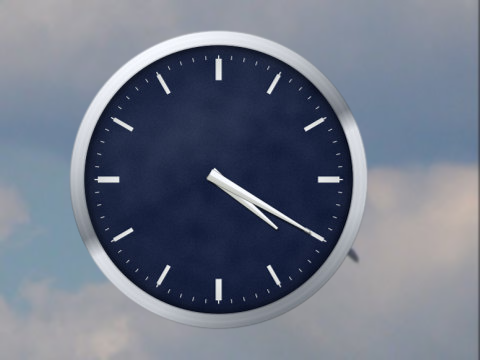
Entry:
4.20
